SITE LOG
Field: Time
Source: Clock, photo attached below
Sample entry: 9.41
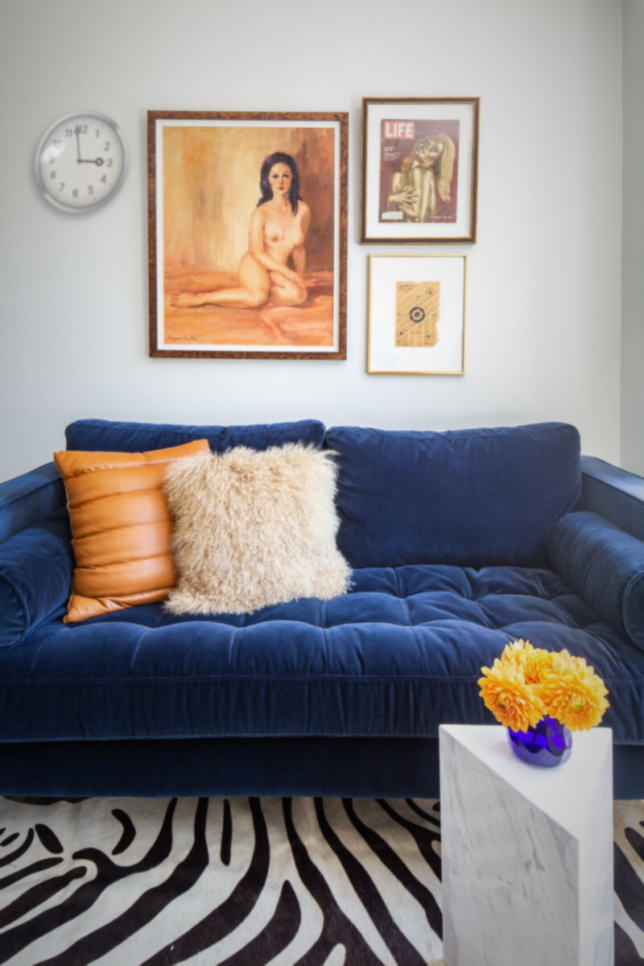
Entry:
2.58
